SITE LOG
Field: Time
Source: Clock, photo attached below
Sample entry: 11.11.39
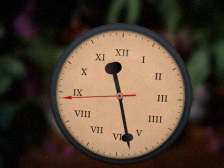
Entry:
11.27.44
